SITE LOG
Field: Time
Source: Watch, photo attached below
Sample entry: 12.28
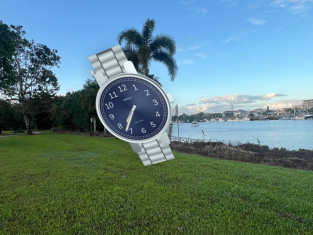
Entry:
7.37
